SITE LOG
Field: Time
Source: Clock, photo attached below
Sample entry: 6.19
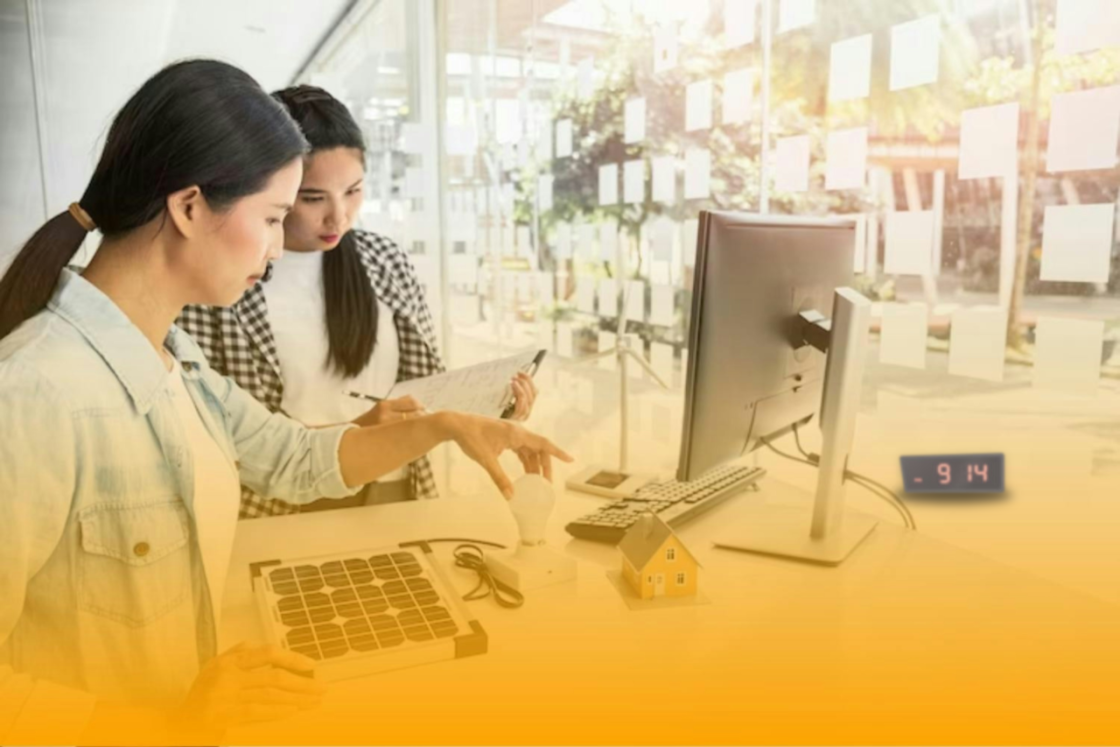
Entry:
9.14
